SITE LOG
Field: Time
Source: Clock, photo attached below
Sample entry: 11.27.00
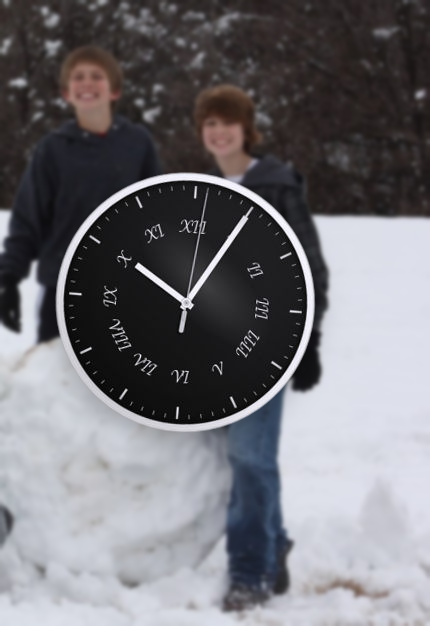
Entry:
10.05.01
